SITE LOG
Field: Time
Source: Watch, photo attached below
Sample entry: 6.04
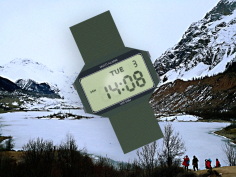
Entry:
14.08
